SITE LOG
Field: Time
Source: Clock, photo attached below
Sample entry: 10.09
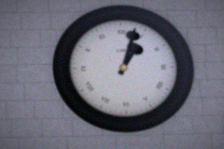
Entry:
1.03
